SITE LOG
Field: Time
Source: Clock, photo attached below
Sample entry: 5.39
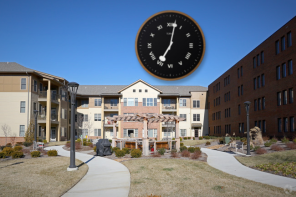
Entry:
7.02
